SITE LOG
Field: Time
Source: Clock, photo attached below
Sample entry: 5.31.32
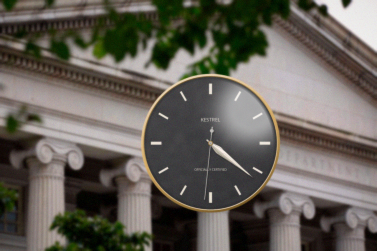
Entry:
4.21.31
